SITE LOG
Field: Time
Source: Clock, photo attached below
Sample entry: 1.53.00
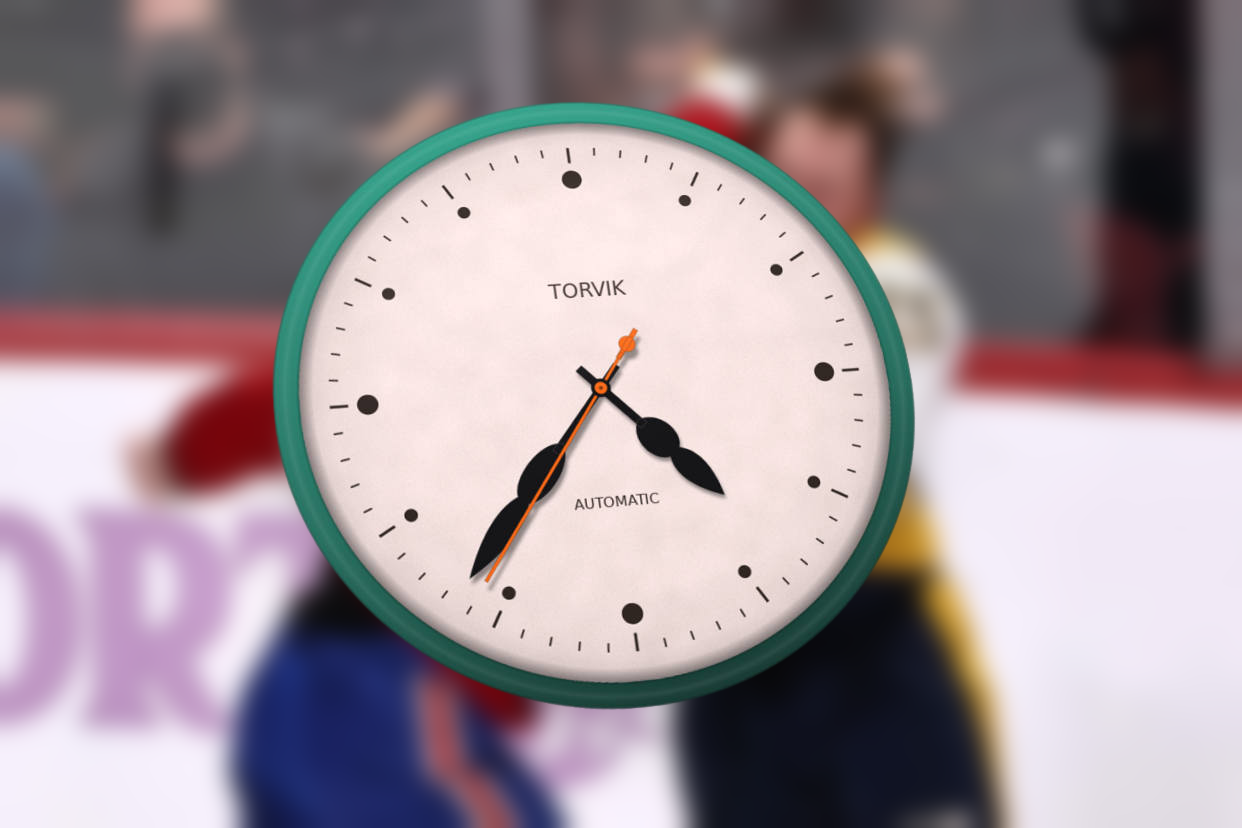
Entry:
4.36.36
